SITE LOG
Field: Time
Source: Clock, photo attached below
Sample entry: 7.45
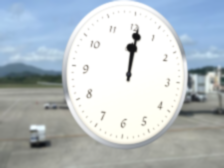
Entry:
12.01
